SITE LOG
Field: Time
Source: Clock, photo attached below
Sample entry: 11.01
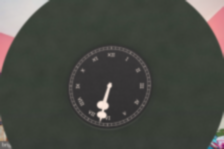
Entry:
6.32
